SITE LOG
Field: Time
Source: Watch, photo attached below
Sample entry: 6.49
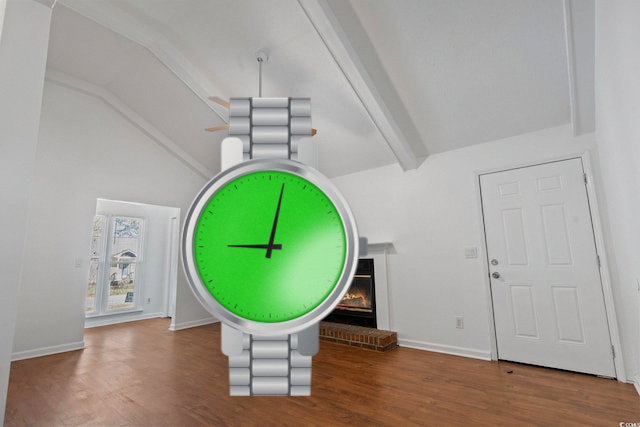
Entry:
9.02
